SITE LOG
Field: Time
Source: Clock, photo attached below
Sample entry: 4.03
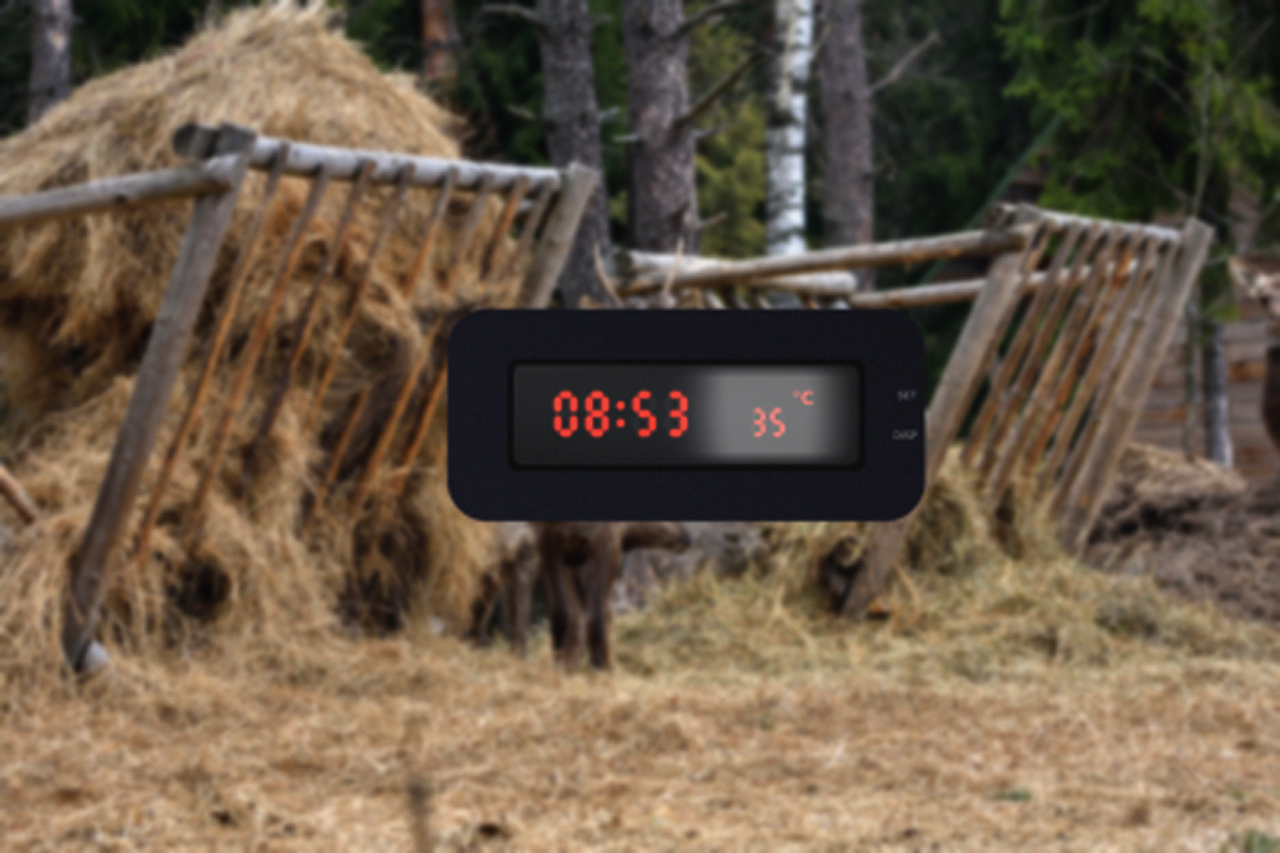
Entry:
8.53
